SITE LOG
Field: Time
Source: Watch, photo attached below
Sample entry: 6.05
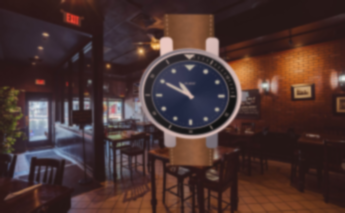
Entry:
10.50
